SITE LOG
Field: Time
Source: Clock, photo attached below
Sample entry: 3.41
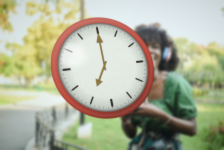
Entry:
7.00
